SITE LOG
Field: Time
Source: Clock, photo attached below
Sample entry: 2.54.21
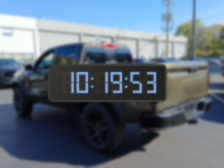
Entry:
10.19.53
